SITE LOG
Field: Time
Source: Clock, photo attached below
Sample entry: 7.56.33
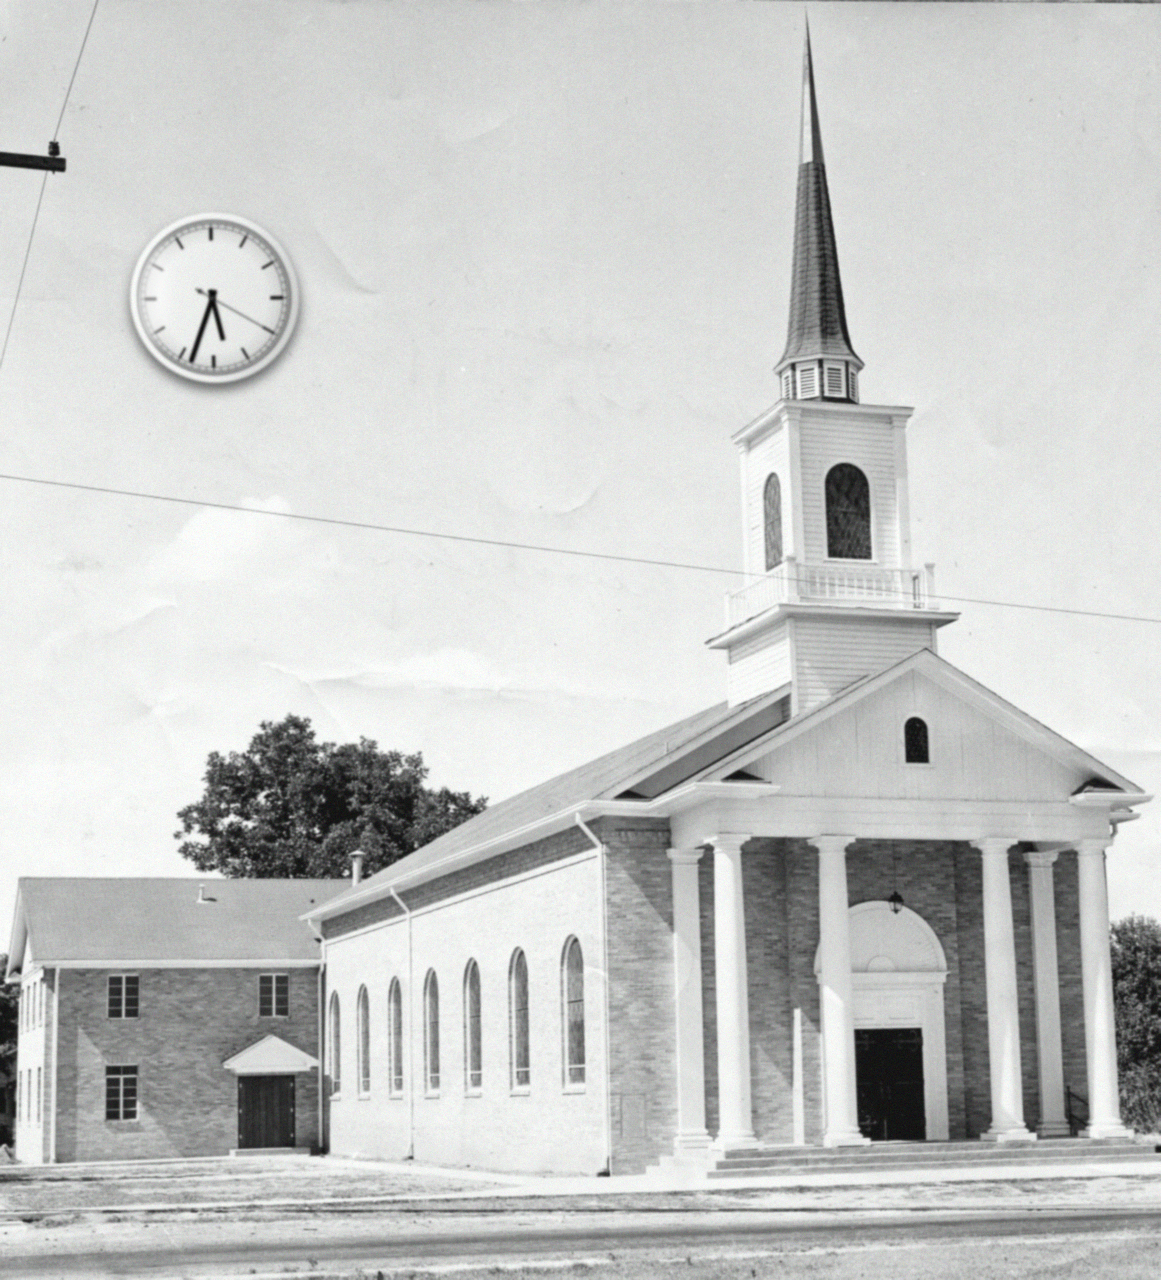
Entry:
5.33.20
